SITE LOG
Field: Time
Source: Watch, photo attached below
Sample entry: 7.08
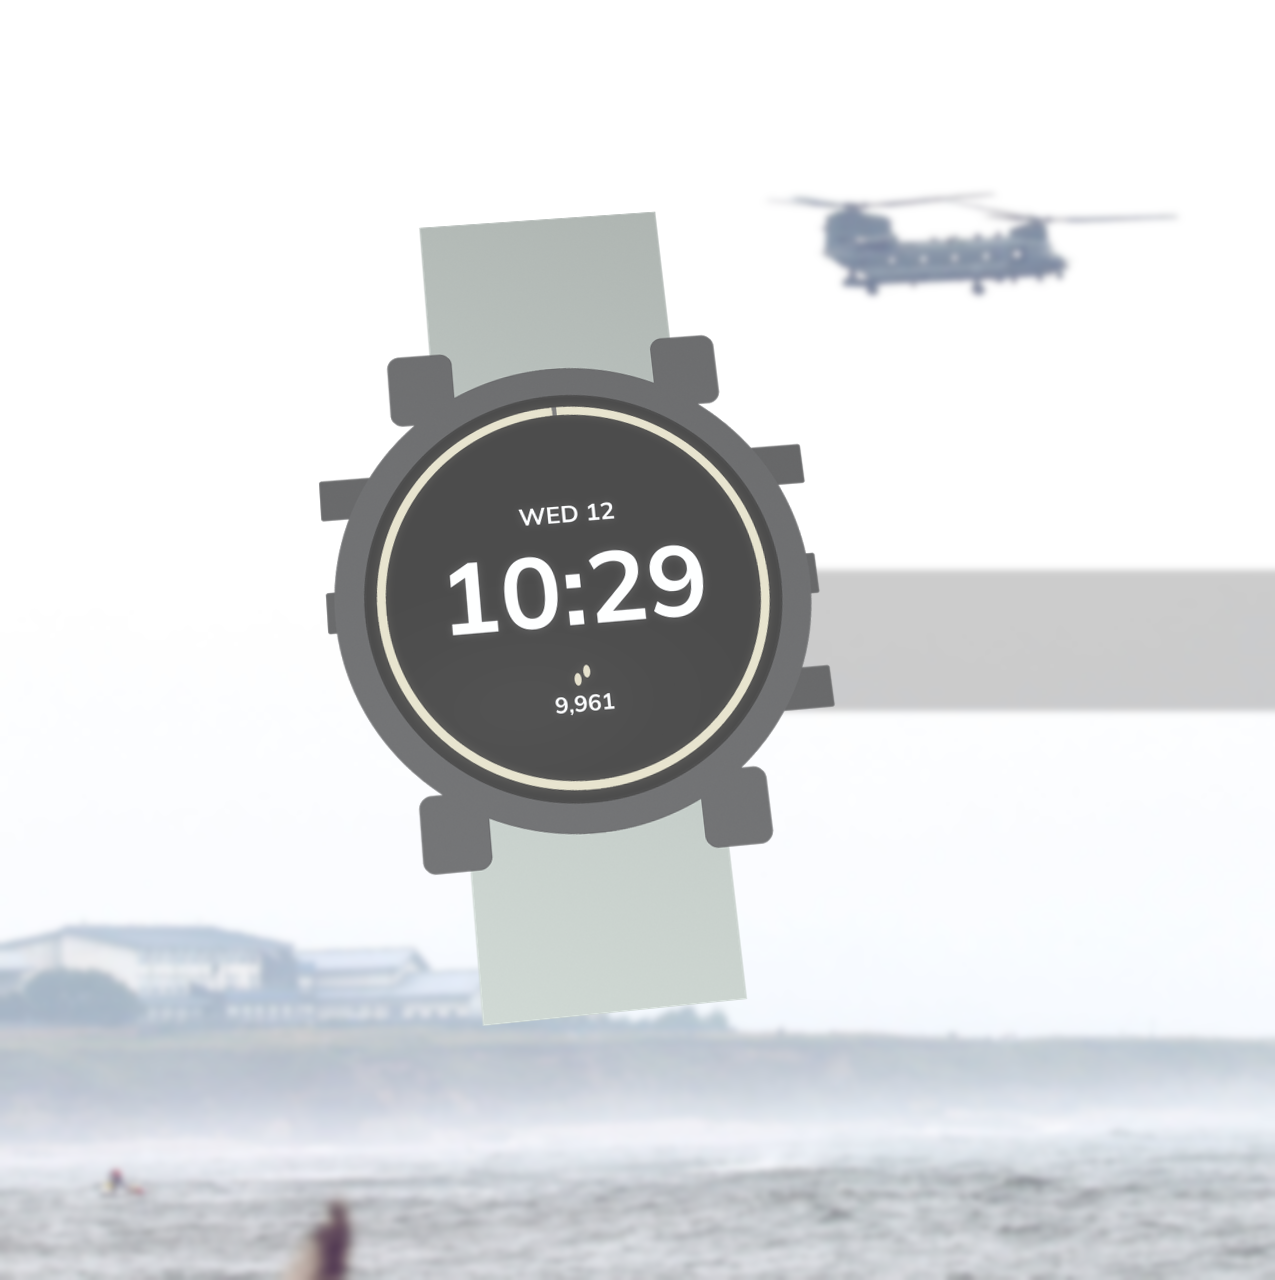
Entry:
10.29
